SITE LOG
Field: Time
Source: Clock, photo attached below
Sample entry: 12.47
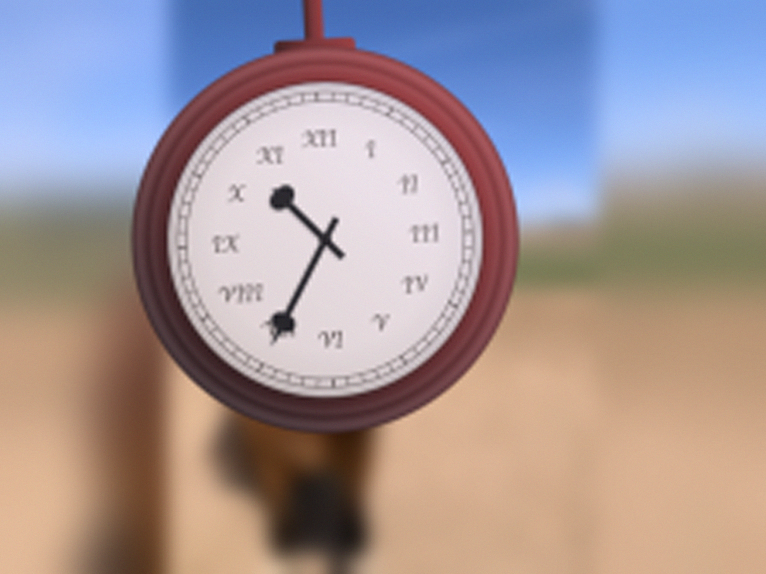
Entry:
10.35
